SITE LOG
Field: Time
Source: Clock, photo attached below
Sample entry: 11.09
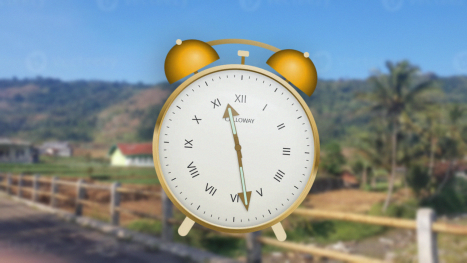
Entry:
11.28
